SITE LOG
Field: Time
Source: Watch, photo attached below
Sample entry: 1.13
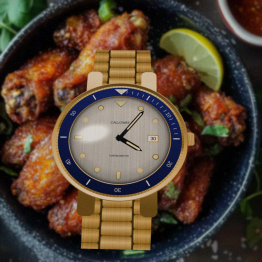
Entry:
4.06
